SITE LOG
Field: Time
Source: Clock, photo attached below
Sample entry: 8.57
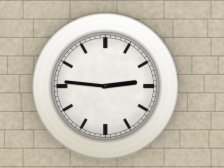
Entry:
2.46
